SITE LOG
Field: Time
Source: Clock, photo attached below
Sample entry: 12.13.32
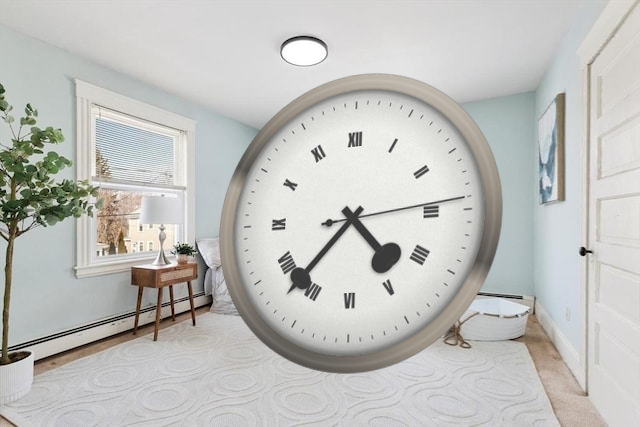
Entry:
4.37.14
